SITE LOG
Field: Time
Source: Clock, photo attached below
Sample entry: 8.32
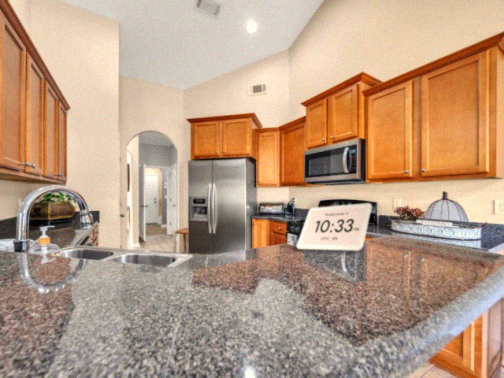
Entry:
10.33
